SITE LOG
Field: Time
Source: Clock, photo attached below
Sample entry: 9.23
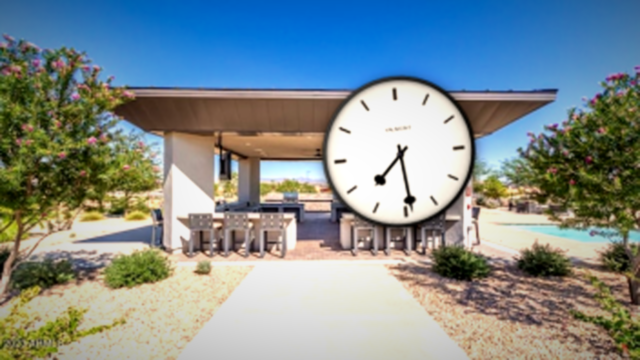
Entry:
7.29
